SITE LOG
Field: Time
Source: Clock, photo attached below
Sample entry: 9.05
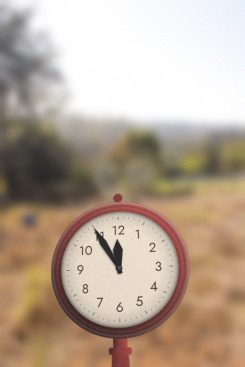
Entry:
11.55
